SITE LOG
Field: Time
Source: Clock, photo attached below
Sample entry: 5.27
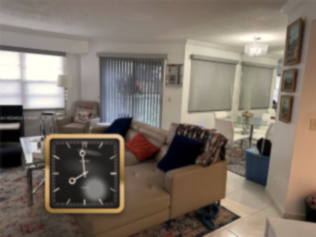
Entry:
7.59
